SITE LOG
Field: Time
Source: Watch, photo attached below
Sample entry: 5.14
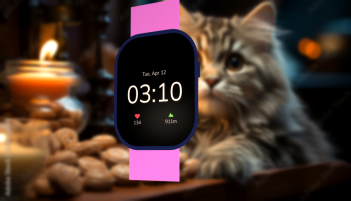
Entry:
3.10
